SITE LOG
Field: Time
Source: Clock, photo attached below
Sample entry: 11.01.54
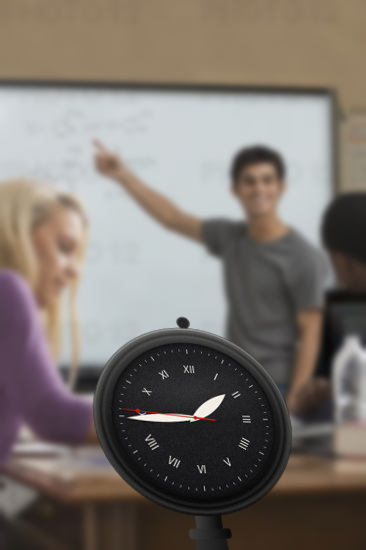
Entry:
1.44.46
